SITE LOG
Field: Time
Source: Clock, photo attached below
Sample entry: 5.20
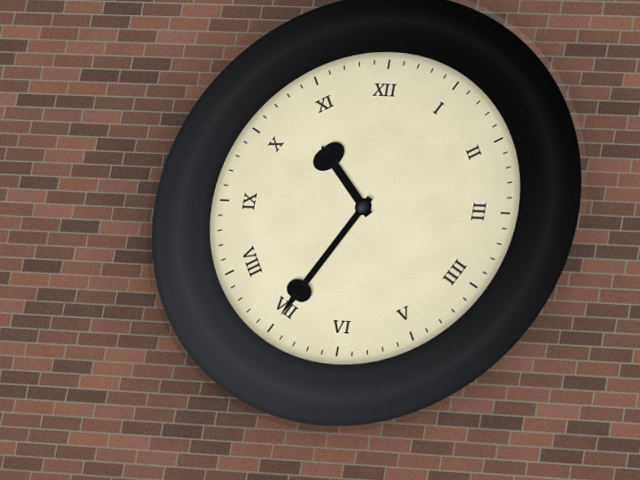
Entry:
10.35
